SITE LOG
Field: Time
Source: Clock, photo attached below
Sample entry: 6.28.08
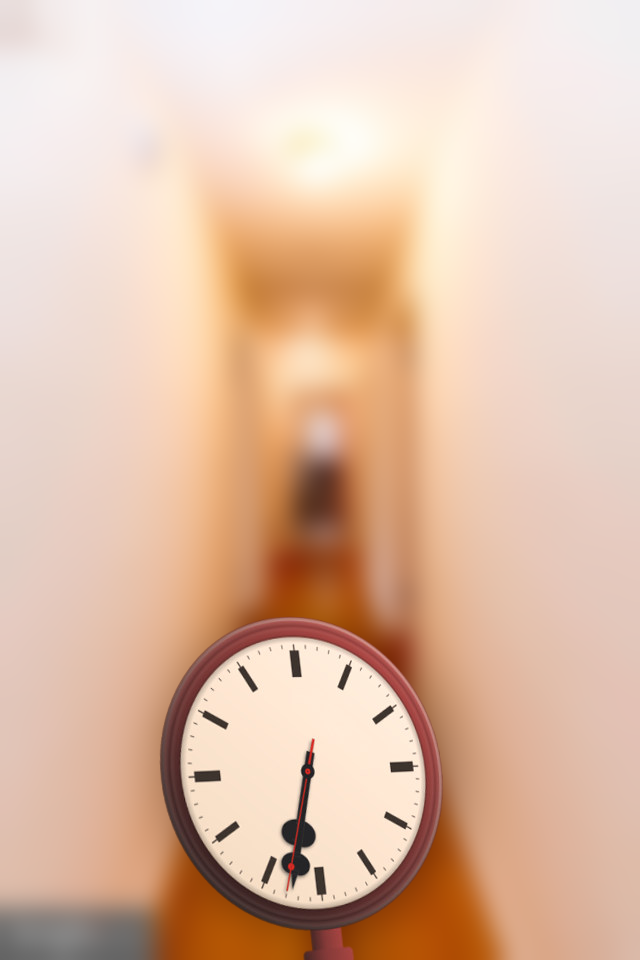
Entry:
6.32.33
